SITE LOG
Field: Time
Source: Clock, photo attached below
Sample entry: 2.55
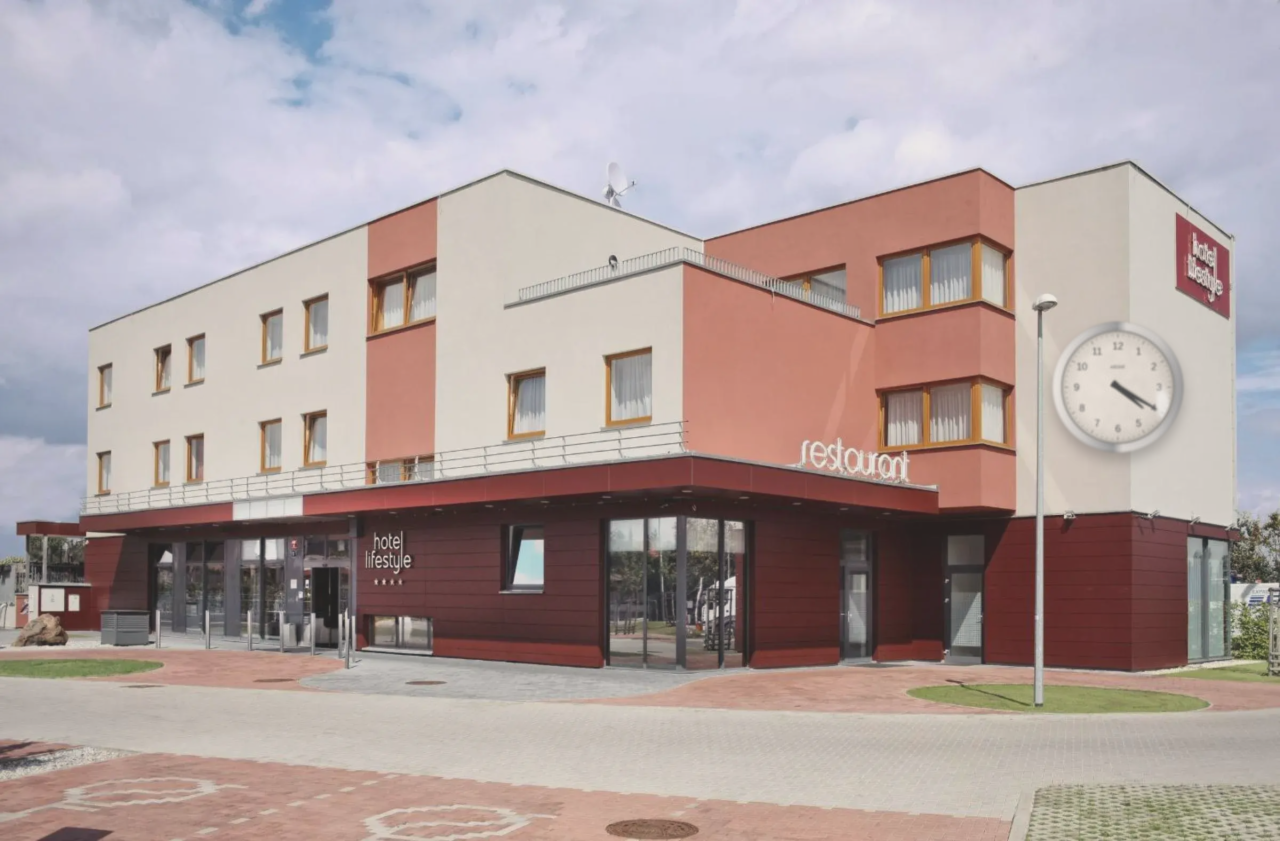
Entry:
4.20
